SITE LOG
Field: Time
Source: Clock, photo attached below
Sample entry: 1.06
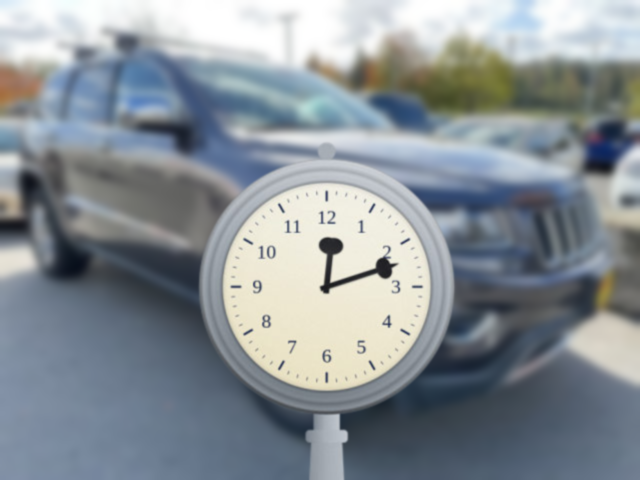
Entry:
12.12
